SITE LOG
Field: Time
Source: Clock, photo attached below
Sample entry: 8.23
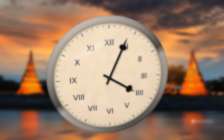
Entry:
4.04
